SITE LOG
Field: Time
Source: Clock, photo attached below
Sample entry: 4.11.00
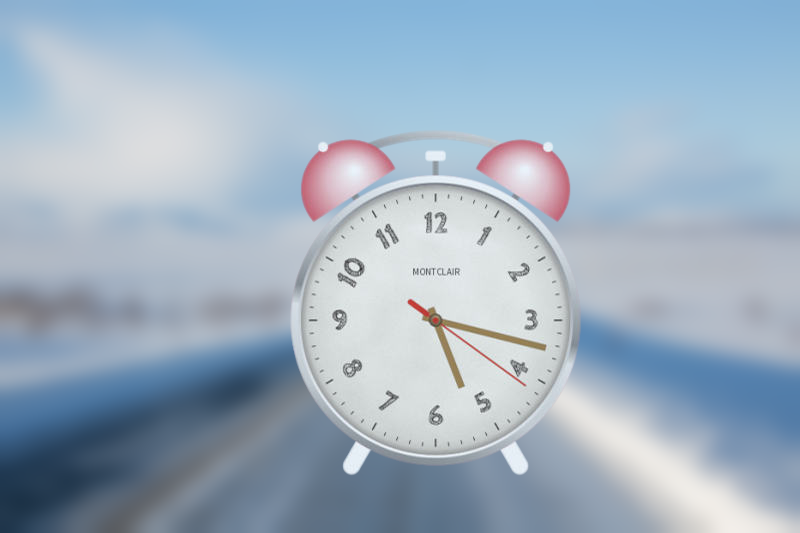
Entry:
5.17.21
